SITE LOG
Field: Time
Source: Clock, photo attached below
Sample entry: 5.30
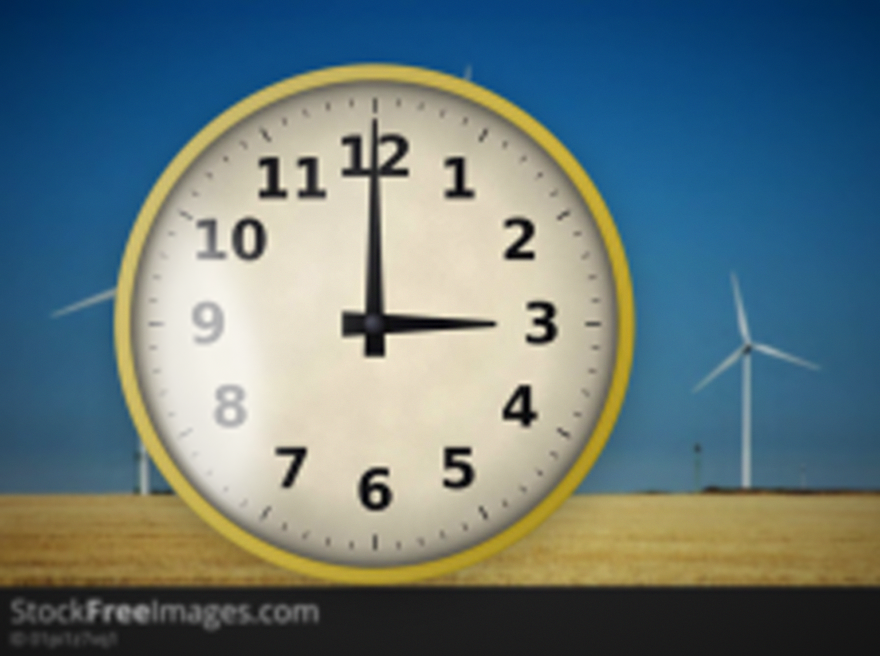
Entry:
3.00
